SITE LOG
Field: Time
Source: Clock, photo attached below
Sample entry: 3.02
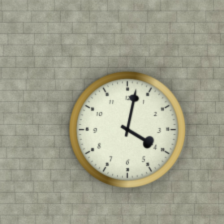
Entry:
4.02
